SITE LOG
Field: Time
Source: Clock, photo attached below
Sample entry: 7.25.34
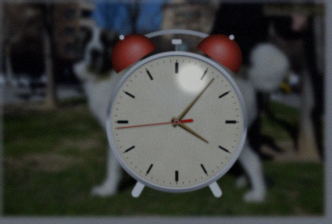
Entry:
4.06.44
